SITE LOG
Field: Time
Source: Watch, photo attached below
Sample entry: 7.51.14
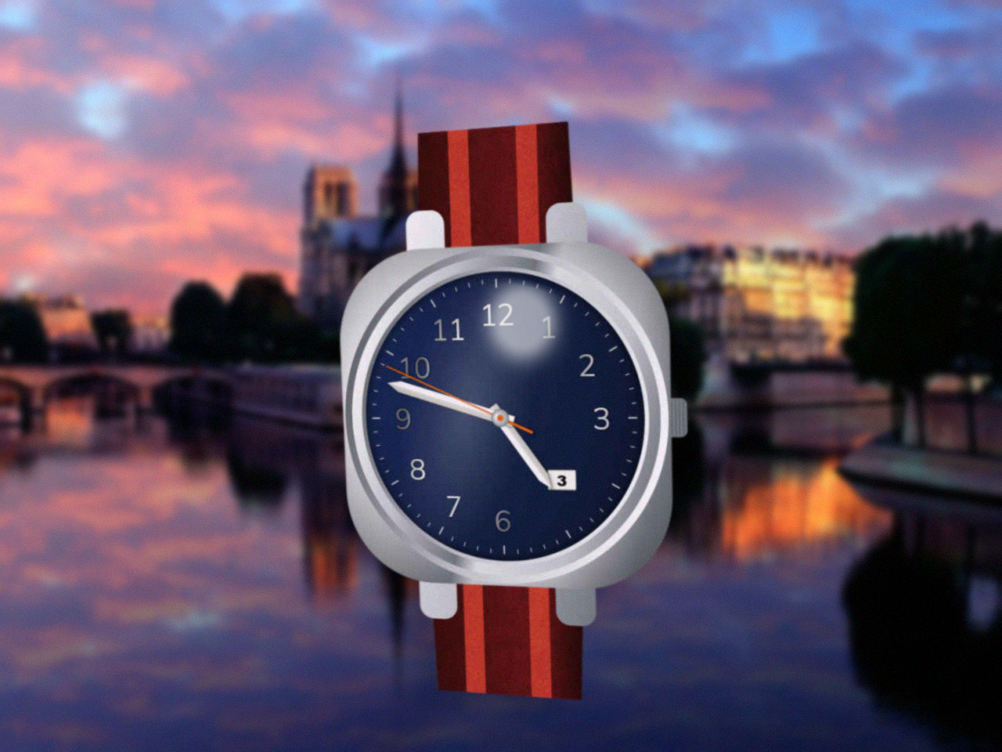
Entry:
4.47.49
